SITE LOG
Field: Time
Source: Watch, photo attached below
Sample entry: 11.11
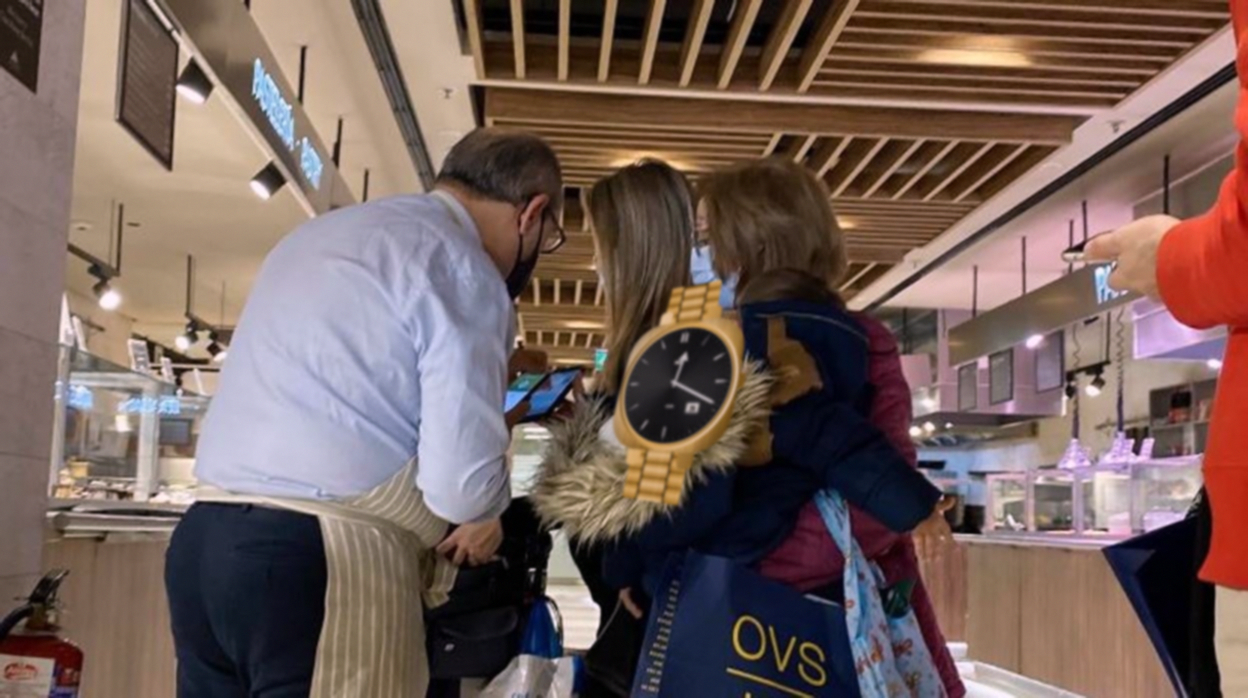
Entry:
12.19
